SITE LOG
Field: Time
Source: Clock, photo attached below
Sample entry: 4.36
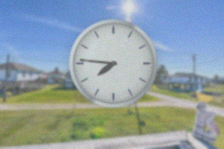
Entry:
7.46
